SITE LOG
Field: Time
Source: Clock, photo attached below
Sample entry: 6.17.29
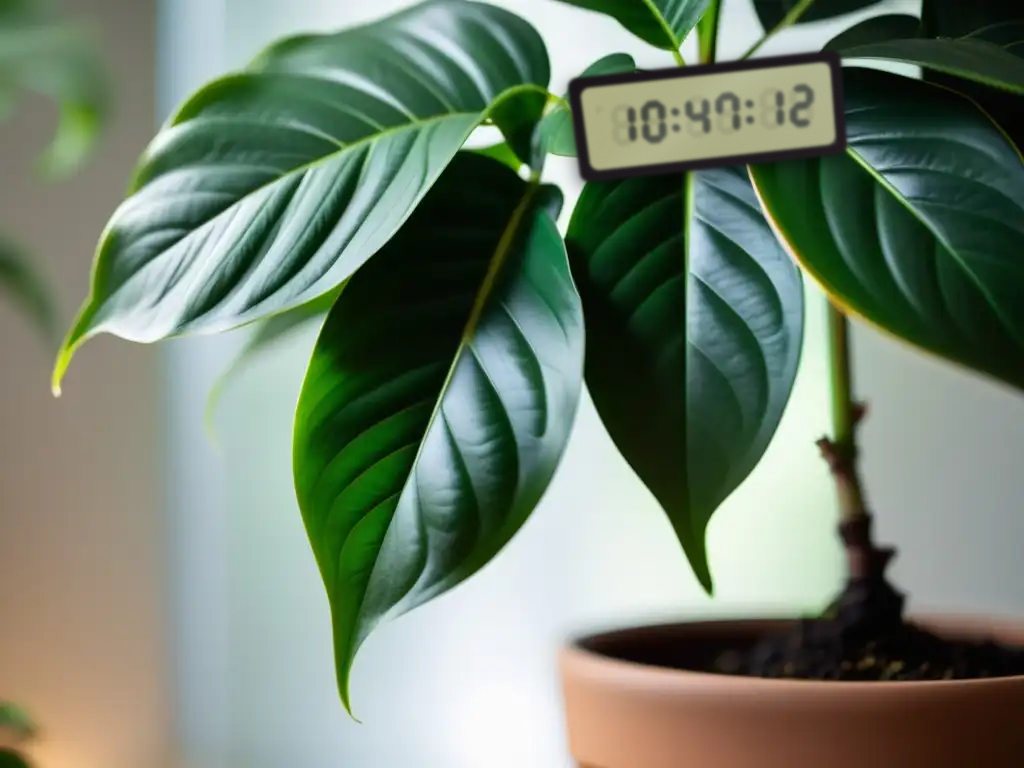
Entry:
10.47.12
